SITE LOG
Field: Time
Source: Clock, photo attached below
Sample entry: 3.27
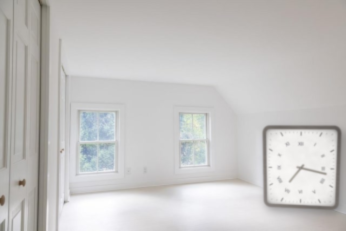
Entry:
7.17
